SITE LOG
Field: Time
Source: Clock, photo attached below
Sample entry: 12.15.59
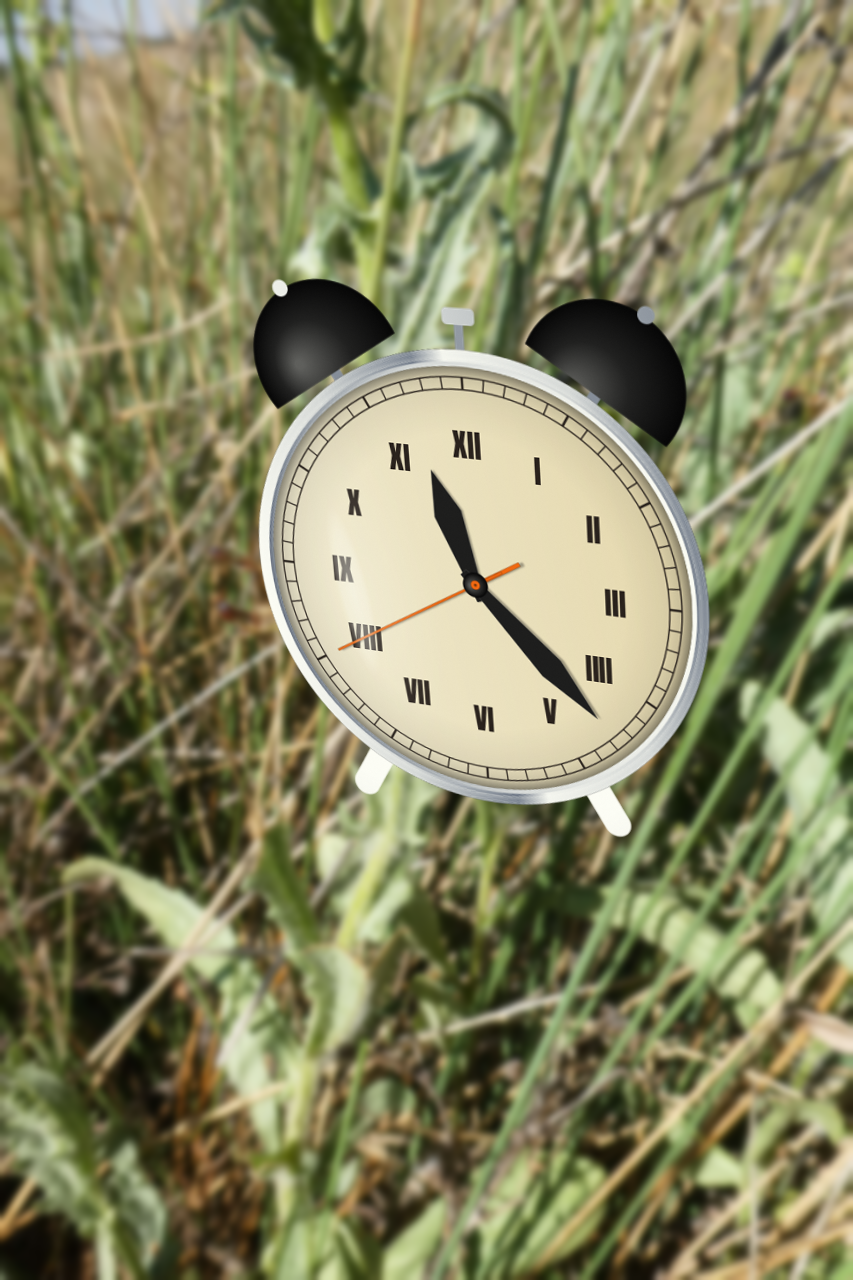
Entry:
11.22.40
